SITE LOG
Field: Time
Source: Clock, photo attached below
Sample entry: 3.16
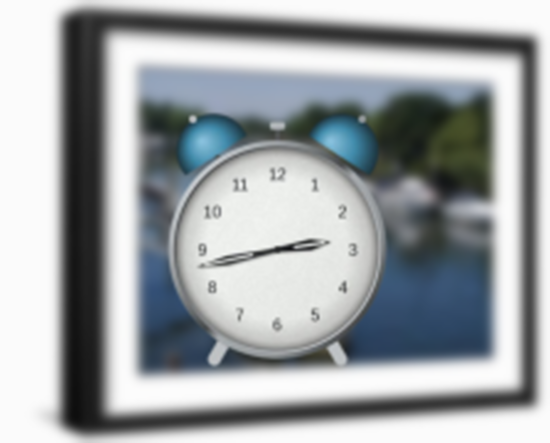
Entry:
2.43
